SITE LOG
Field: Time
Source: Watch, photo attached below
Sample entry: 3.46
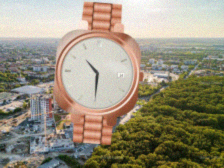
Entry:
10.30
